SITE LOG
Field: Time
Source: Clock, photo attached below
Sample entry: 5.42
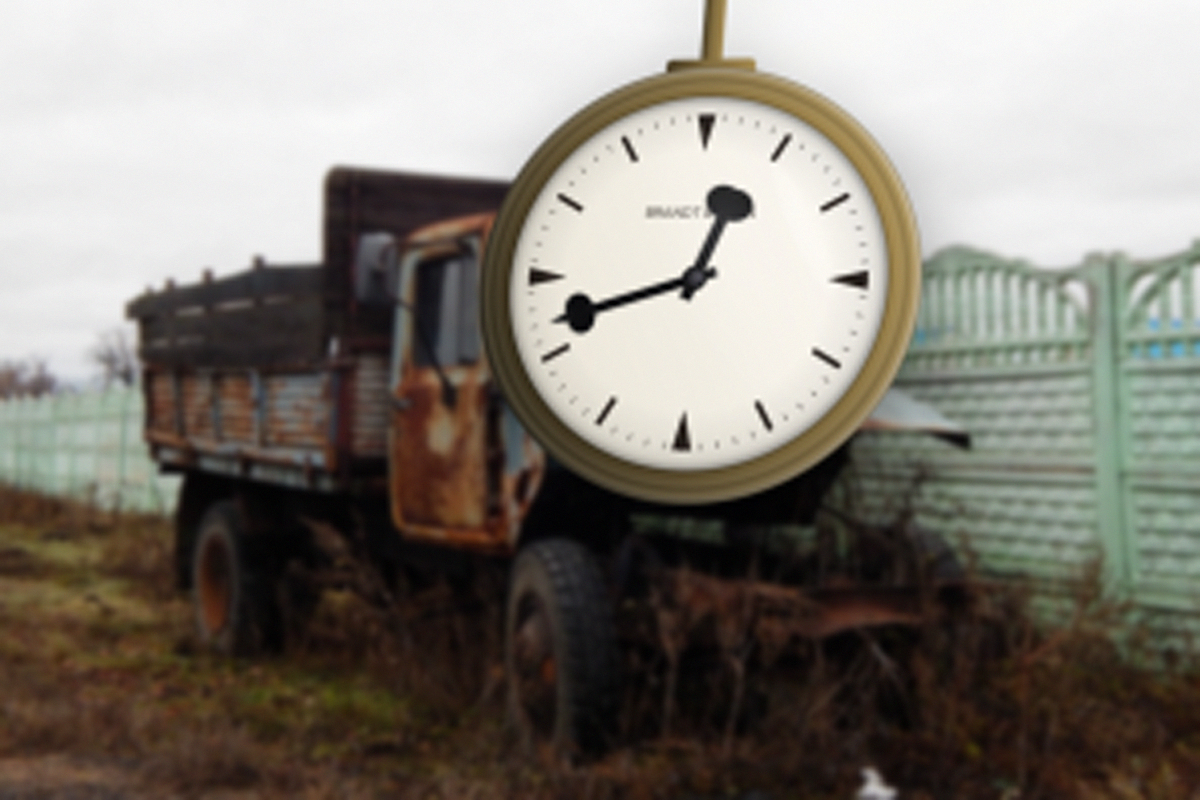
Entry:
12.42
